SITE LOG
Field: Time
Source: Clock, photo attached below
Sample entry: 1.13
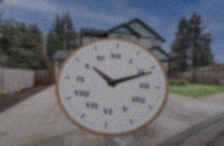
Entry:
10.11
